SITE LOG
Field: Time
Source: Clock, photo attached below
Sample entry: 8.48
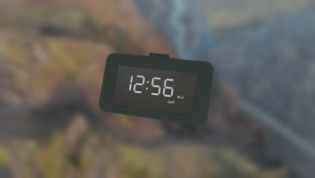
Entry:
12.56
